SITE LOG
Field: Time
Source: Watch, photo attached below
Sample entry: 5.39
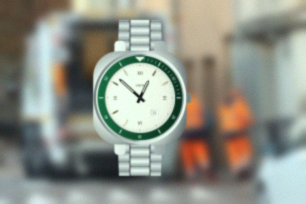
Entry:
12.52
